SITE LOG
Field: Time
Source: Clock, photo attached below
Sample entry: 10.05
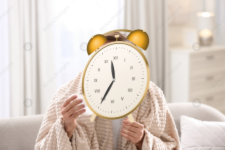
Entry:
11.35
